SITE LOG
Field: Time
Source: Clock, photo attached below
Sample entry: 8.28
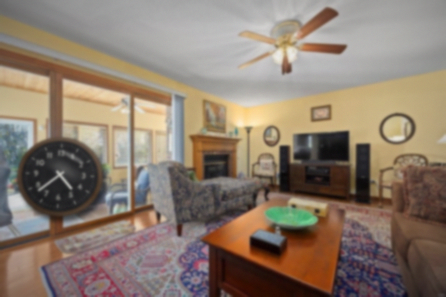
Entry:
4.38
